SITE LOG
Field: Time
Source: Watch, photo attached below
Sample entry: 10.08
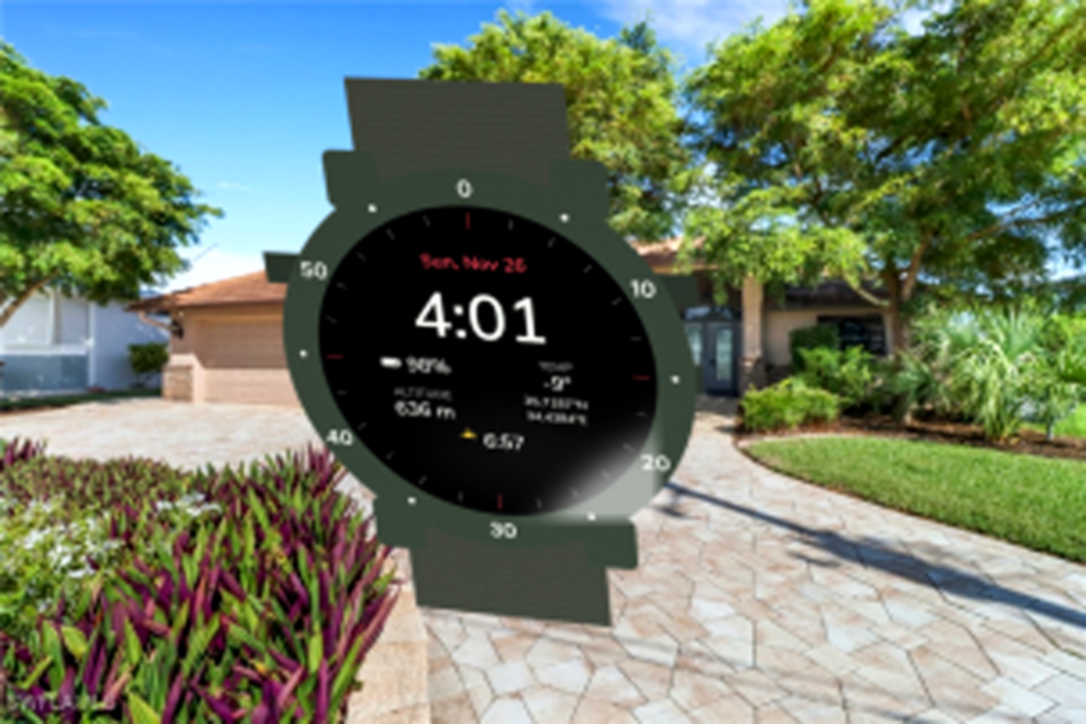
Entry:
4.01
